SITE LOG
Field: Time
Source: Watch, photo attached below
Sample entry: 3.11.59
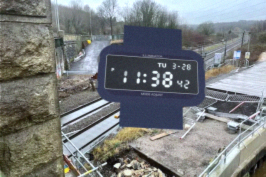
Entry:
11.38.42
